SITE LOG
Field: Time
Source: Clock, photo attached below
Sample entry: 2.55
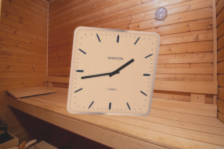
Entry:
1.43
